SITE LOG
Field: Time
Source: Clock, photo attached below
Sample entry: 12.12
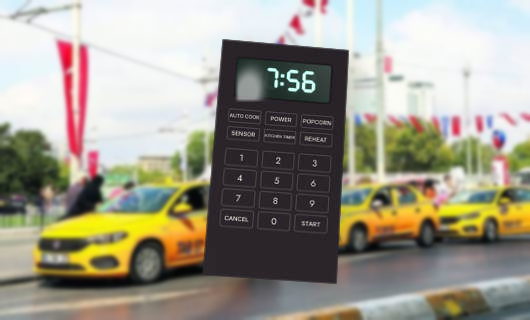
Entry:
7.56
